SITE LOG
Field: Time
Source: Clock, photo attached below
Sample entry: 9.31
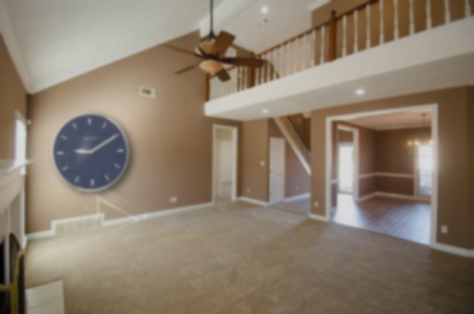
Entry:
9.10
